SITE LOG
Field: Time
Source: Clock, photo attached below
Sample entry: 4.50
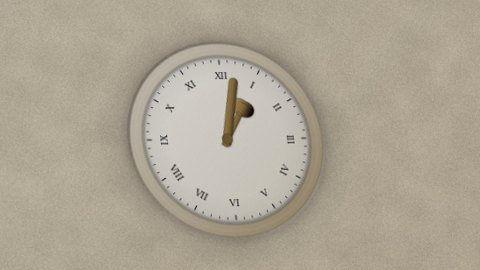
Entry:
1.02
